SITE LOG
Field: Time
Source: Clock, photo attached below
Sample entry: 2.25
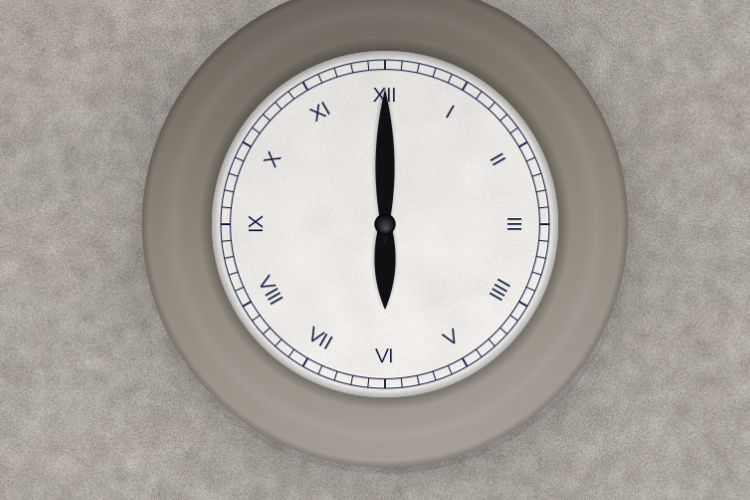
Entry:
6.00
